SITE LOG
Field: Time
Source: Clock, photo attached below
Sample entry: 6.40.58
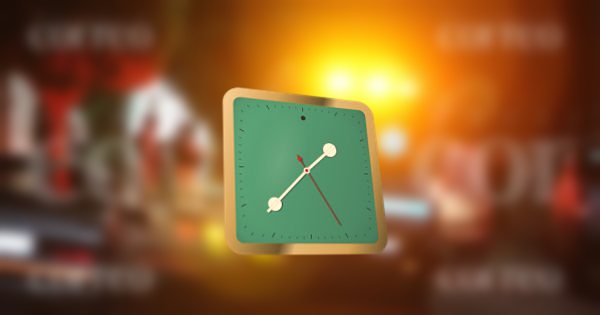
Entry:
1.37.25
